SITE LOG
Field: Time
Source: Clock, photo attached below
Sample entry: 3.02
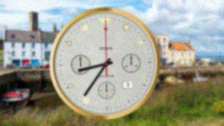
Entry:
8.36
